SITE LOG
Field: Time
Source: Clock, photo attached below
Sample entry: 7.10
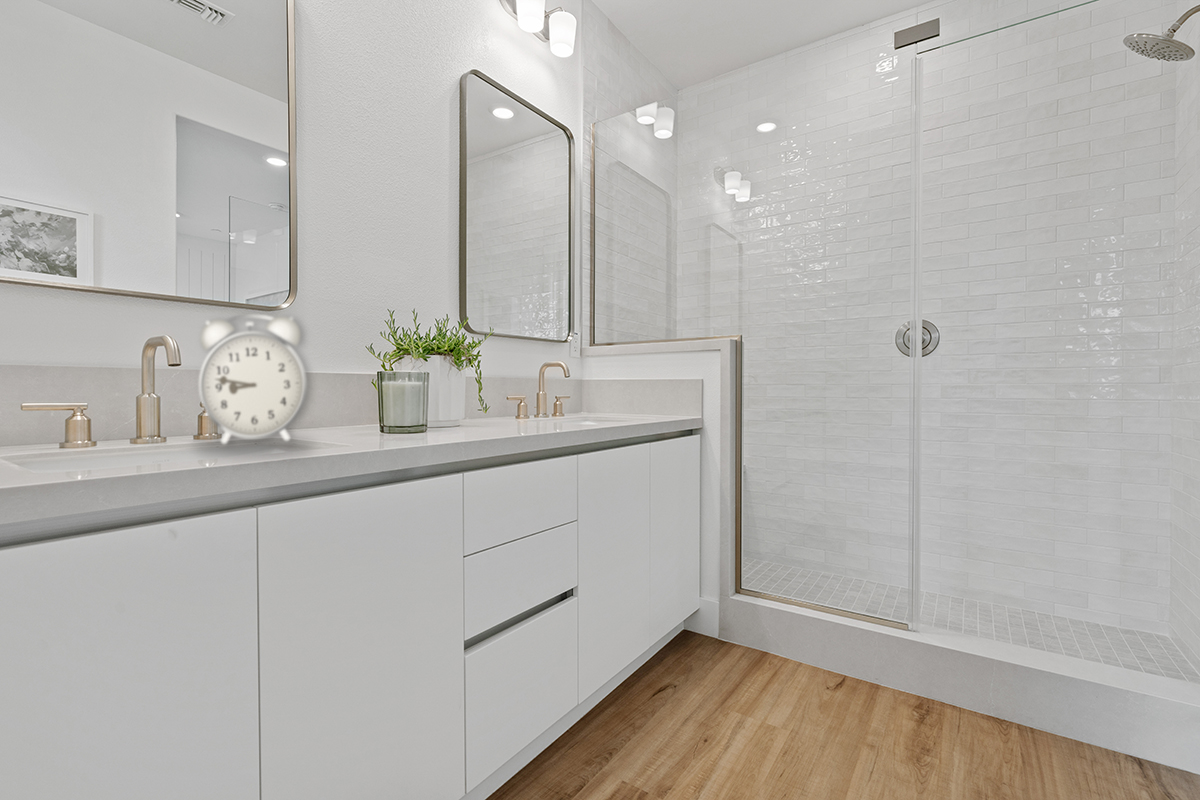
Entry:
8.47
